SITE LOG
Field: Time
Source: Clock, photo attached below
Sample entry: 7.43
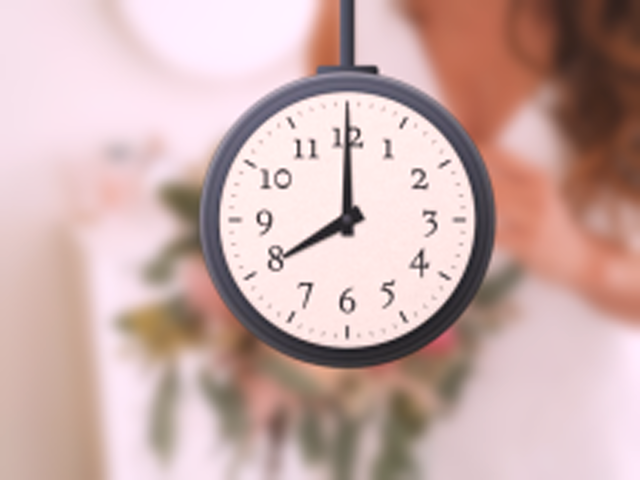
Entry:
8.00
